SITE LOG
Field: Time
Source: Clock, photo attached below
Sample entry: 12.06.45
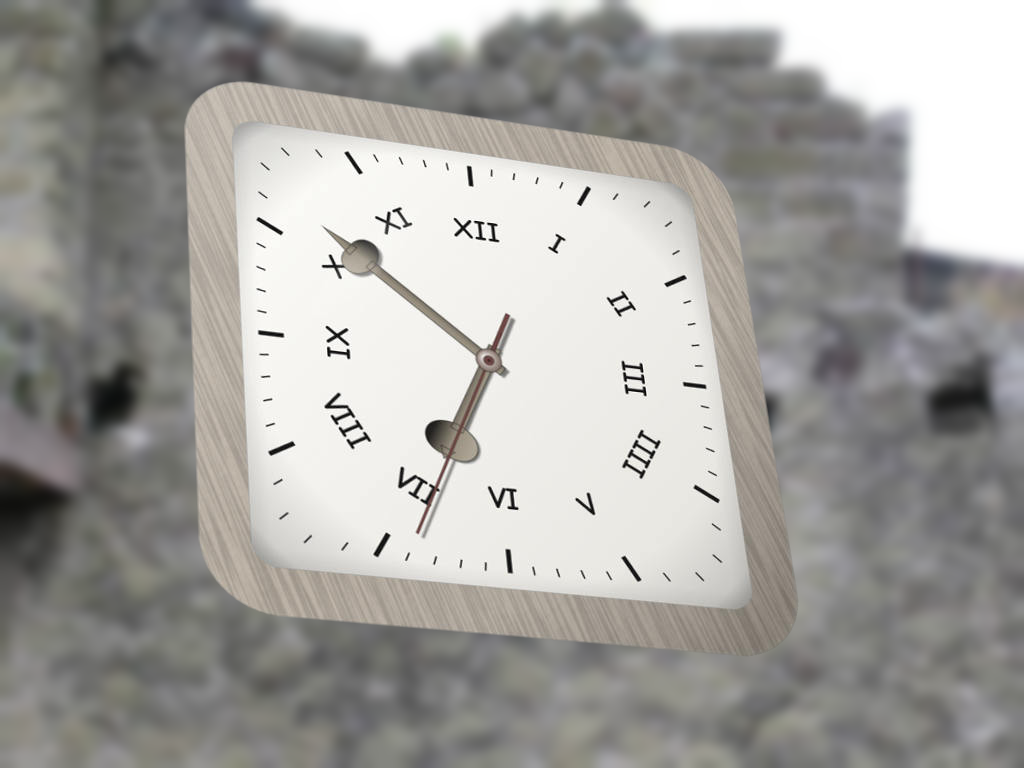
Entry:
6.51.34
